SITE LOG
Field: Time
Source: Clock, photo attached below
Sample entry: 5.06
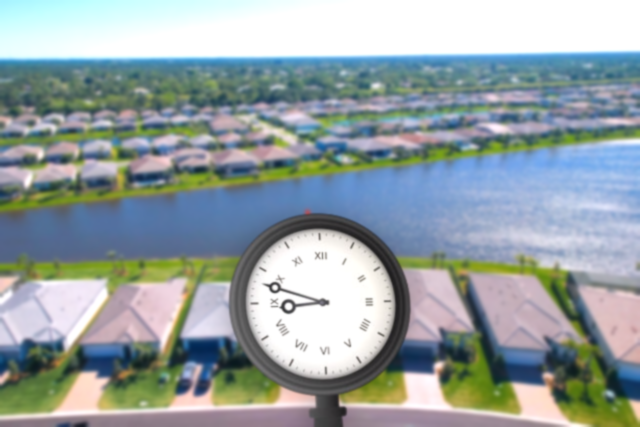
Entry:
8.48
